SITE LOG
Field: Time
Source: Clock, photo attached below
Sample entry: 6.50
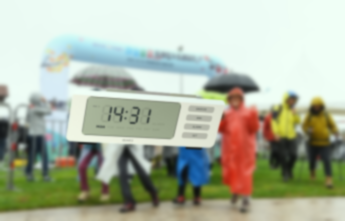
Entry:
14.31
